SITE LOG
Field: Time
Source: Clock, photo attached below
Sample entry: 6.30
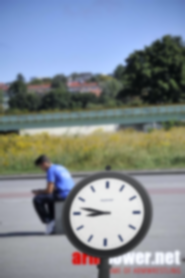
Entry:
8.47
